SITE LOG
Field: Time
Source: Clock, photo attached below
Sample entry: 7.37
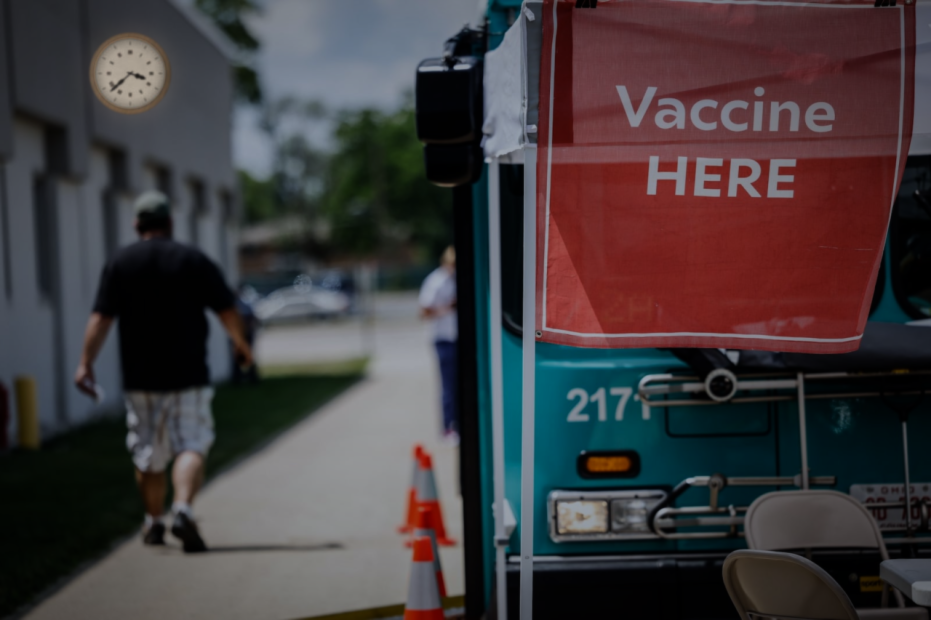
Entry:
3.38
